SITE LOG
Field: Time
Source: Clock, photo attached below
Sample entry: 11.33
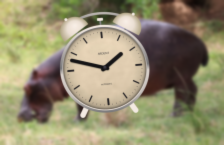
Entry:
1.48
